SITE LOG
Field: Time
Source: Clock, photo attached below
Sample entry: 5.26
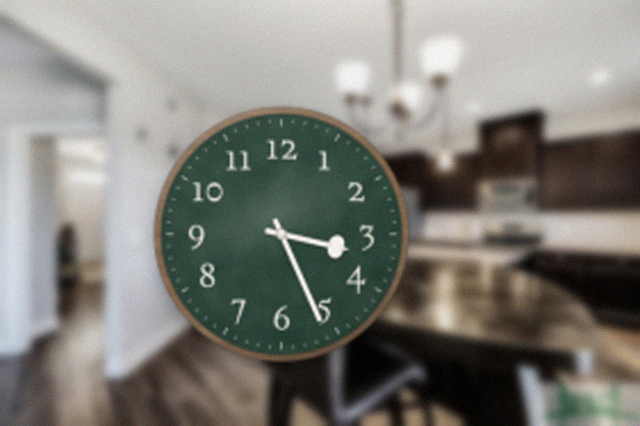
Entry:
3.26
